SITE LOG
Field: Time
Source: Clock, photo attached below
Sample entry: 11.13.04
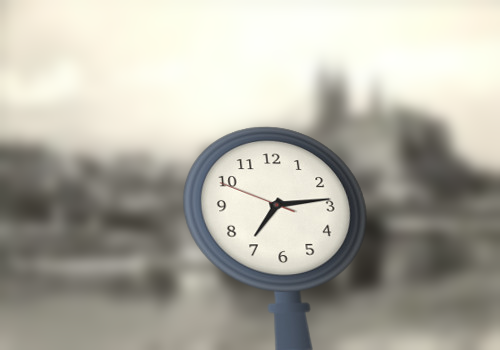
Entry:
7.13.49
